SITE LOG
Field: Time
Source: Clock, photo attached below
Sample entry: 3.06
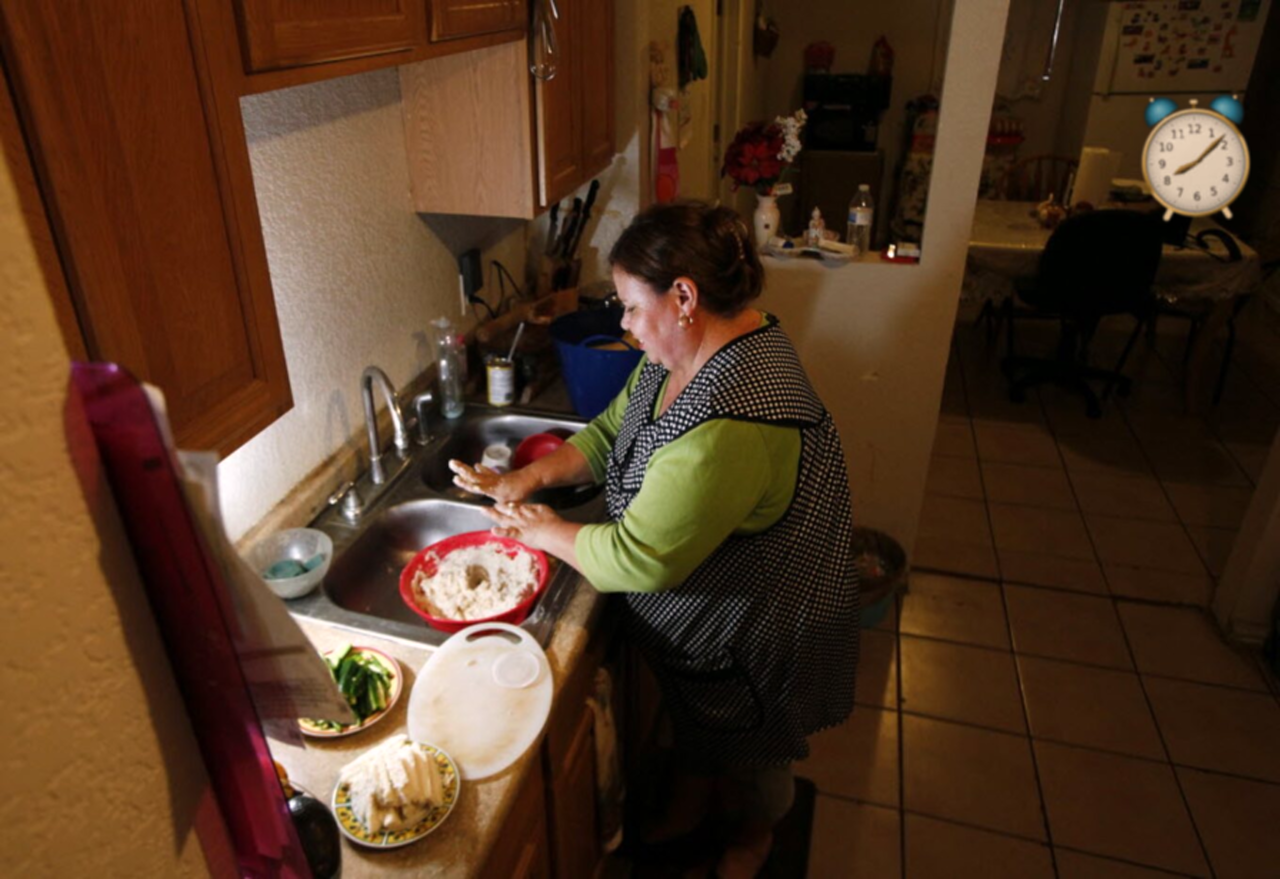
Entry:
8.08
